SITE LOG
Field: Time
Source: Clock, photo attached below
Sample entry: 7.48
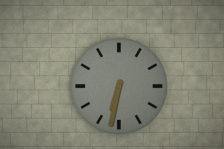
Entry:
6.32
